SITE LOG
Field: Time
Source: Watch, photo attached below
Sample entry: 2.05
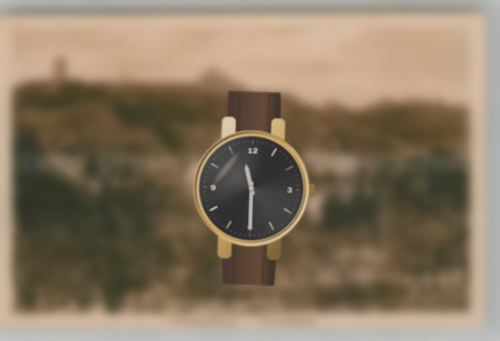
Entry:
11.30
